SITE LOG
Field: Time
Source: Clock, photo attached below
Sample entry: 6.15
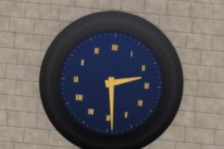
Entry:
2.29
